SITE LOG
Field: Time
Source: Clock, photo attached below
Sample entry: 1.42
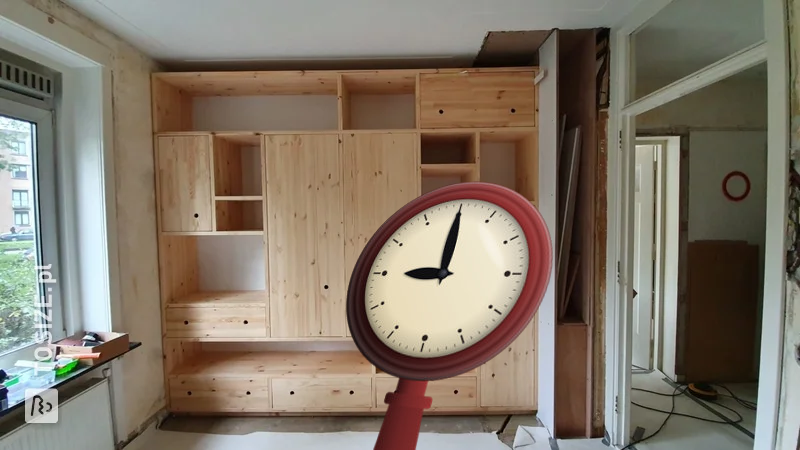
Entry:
9.00
